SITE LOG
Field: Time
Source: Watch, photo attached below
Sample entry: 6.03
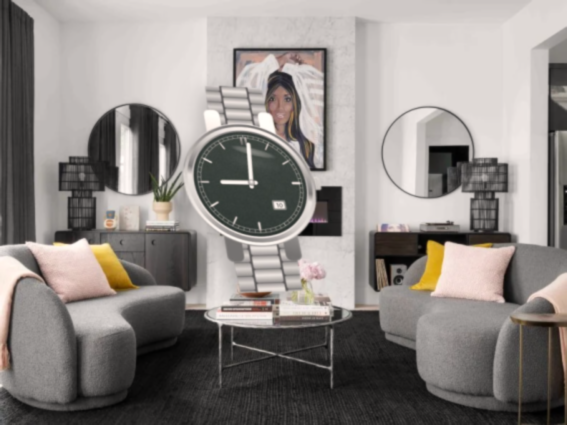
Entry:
9.01
